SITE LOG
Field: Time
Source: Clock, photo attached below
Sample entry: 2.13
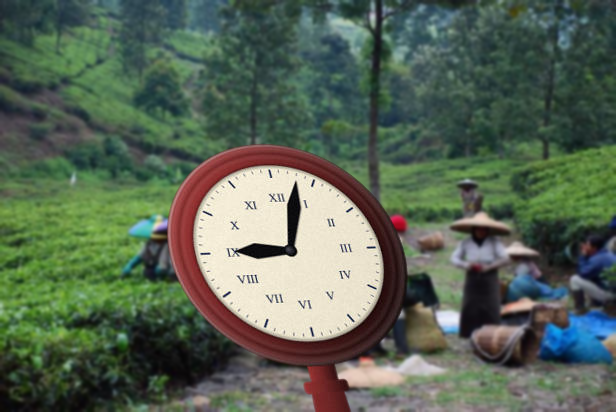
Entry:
9.03
